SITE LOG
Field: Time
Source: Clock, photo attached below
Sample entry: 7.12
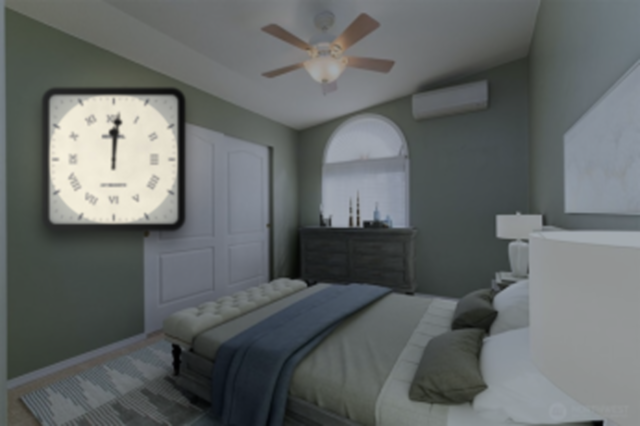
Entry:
12.01
